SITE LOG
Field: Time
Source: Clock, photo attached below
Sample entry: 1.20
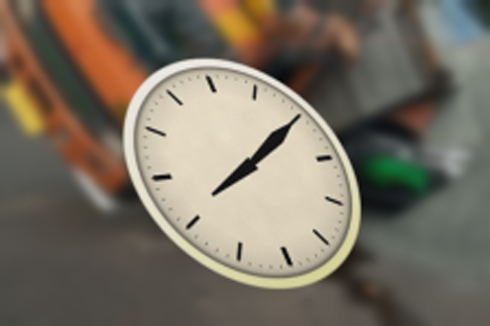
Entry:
8.10
